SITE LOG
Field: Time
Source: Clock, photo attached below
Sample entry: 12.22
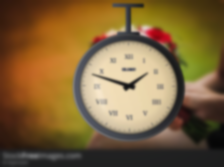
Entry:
1.48
